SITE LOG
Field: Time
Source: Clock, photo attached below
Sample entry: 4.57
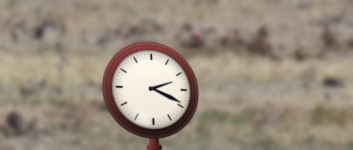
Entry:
2.19
